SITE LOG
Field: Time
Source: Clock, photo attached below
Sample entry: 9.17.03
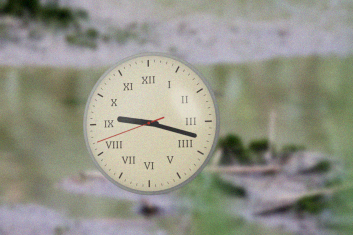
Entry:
9.17.42
